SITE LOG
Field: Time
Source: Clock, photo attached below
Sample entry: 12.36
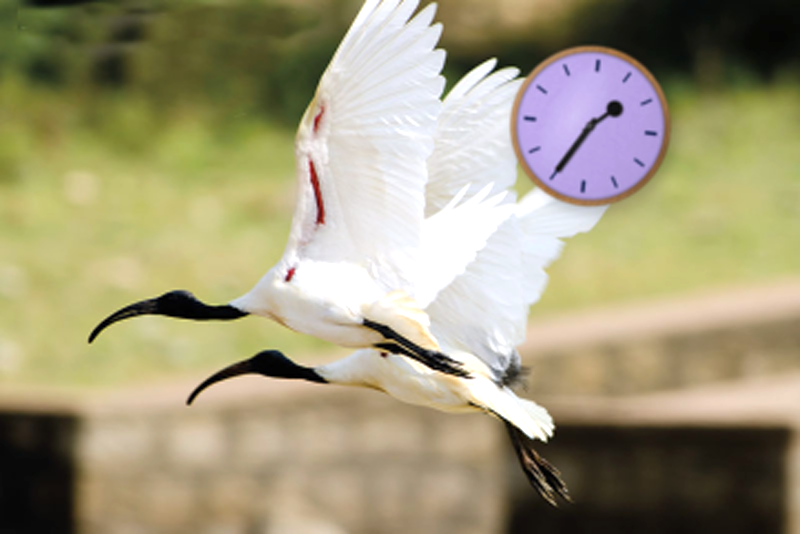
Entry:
1.35
